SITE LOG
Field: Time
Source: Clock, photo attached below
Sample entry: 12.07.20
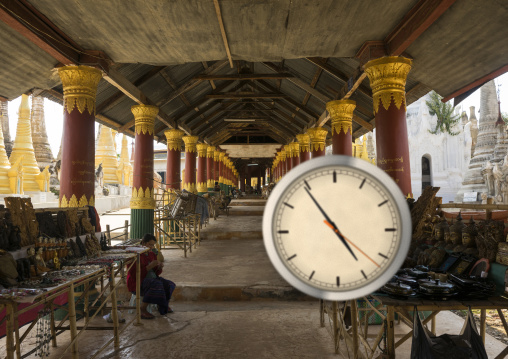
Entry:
4.54.22
